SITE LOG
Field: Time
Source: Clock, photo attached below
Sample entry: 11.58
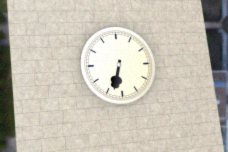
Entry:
6.33
